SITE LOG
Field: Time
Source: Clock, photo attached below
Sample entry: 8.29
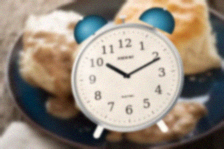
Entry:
10.11
